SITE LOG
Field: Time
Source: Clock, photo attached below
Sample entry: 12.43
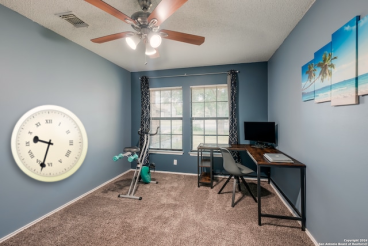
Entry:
9.33
